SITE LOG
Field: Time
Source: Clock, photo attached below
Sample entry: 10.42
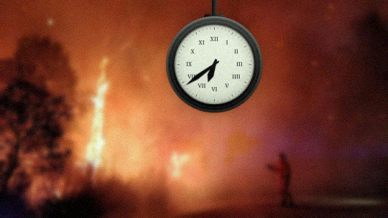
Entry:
6.39
